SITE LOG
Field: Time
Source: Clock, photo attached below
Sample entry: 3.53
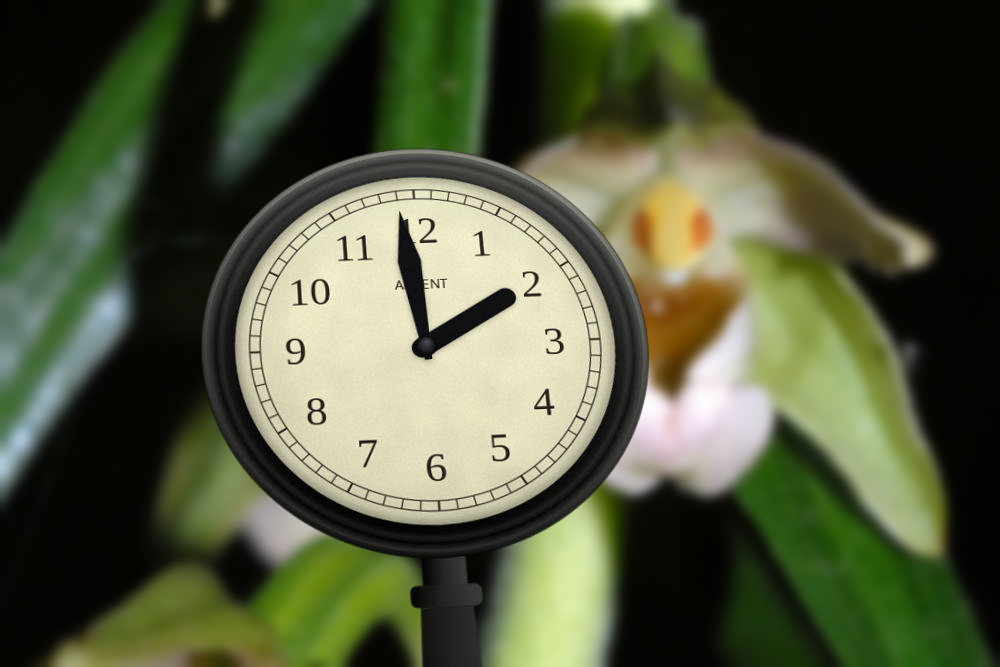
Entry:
1.59
